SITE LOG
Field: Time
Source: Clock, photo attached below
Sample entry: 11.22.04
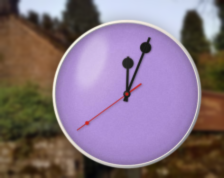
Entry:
12.03.39
